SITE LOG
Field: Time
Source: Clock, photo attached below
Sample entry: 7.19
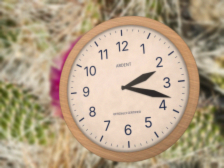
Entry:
2.18
